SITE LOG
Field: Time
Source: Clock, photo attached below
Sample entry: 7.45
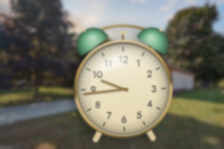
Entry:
9.44
